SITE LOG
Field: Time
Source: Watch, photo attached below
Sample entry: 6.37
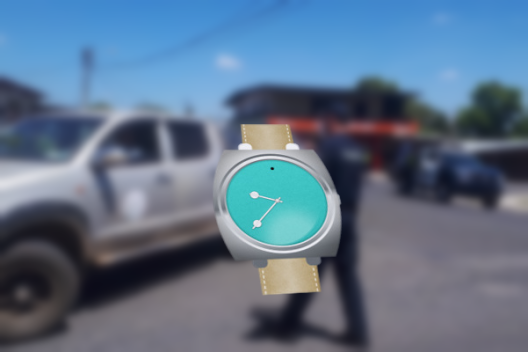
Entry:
9.37
